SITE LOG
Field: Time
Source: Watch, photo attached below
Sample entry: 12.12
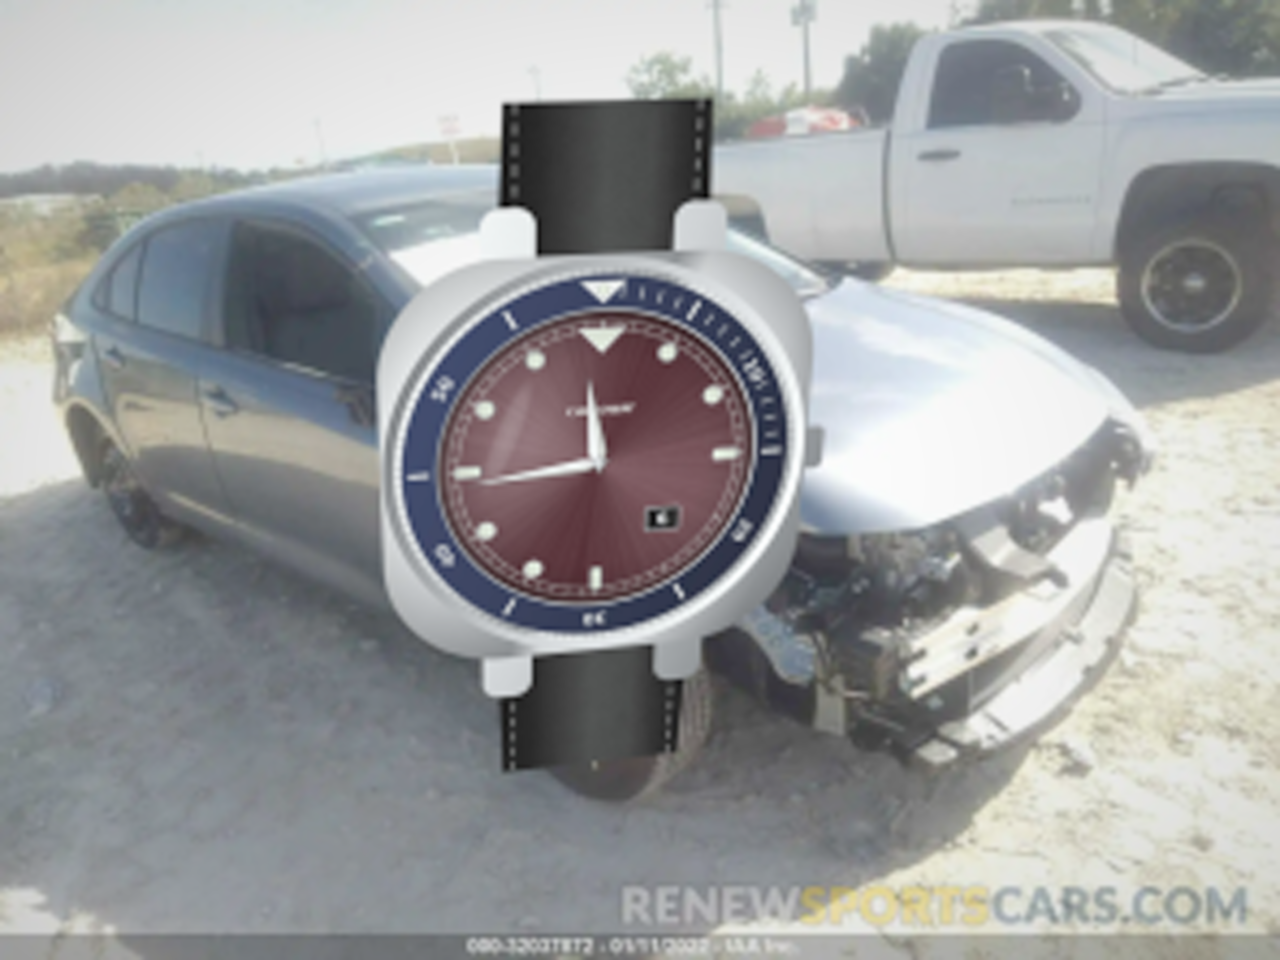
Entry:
11.44
